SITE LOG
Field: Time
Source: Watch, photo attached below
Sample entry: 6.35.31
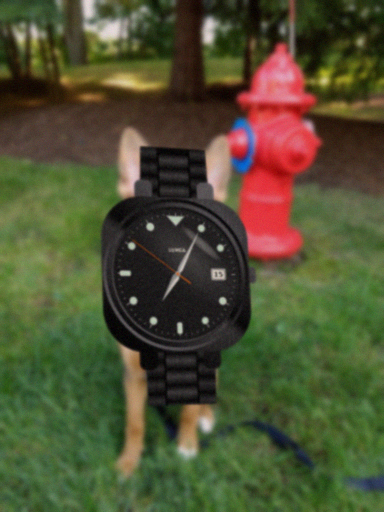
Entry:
7.04.51
